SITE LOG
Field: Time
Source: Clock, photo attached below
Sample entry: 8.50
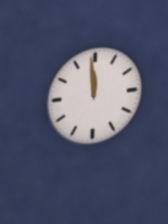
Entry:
11.59
